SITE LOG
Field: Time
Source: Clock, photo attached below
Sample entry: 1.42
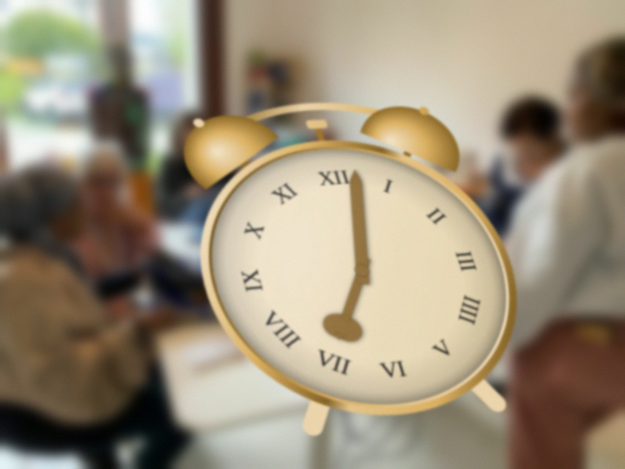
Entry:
7.02
